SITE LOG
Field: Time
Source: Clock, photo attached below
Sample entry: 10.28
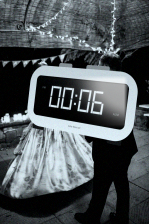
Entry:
0.06
